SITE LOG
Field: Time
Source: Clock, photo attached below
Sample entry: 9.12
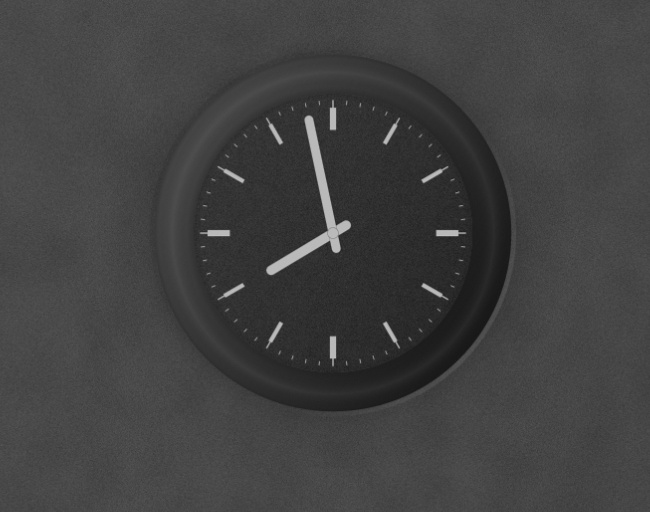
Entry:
7.58
